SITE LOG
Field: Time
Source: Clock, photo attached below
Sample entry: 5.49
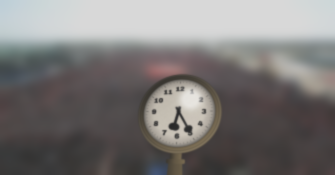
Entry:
6.25
